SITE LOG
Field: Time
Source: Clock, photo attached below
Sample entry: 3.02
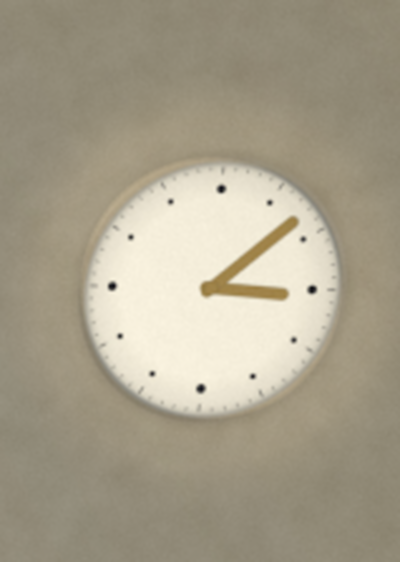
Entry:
3.08
